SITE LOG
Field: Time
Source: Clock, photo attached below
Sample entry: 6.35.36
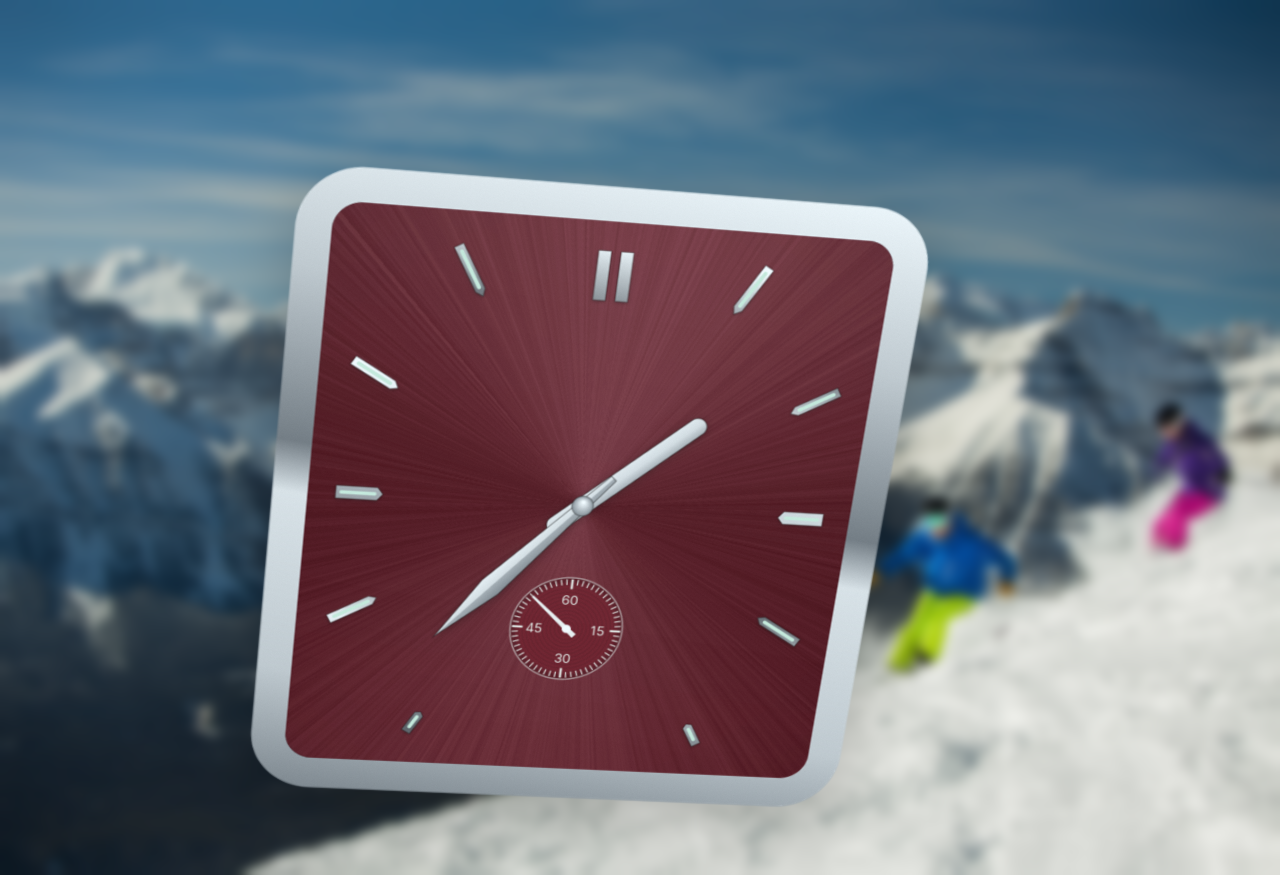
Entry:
1.36.52
